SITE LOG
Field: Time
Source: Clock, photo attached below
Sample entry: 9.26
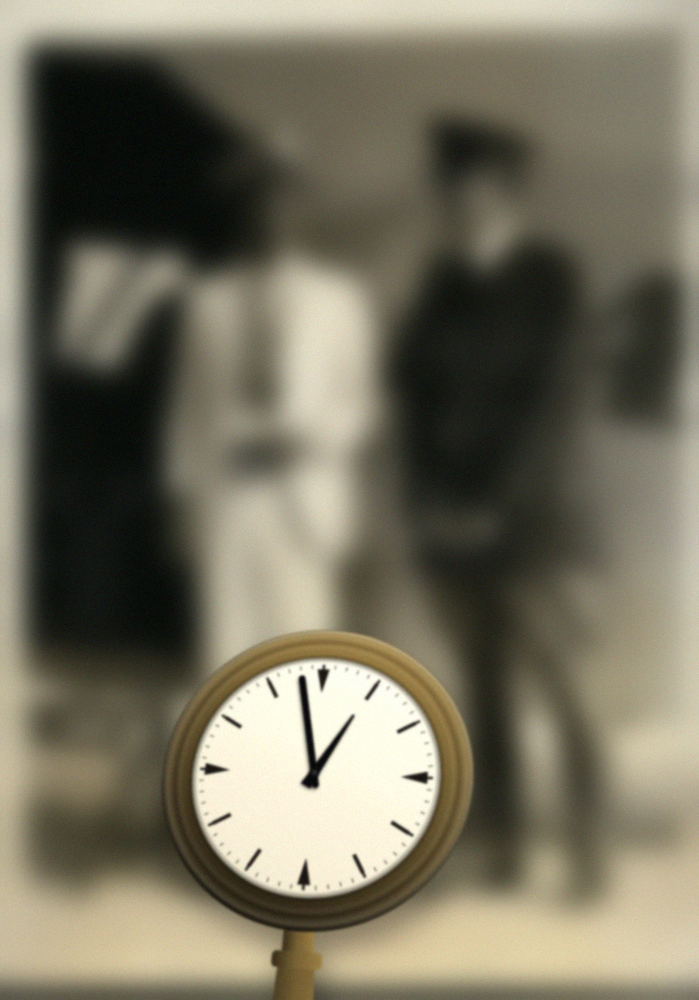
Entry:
12.58
